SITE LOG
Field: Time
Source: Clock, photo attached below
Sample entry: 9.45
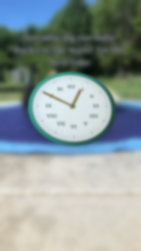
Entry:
12.50
